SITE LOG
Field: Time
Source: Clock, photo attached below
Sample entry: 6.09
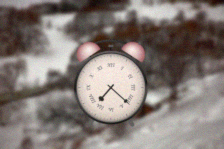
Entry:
7.22
